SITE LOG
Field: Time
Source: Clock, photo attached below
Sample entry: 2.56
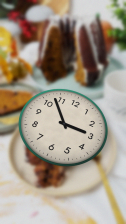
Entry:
2.53
